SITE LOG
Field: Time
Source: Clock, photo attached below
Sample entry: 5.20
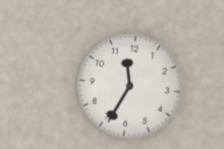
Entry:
11.34
